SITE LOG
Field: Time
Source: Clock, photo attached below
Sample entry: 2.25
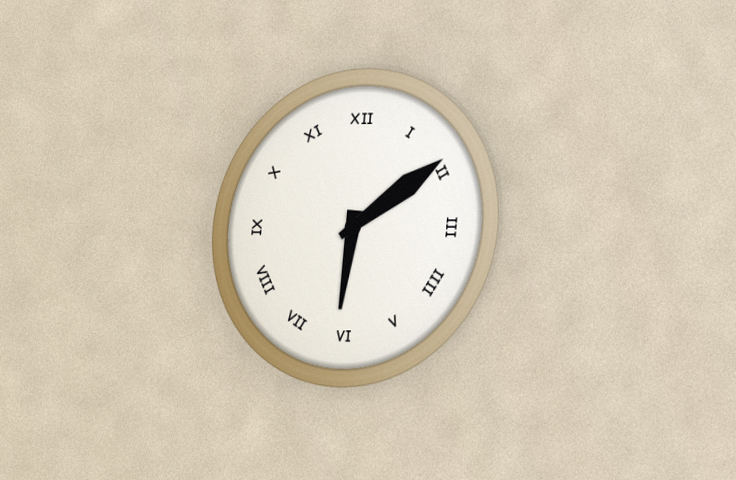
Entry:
6.09
